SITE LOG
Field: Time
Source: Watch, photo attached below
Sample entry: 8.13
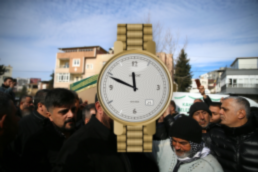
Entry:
11.49
